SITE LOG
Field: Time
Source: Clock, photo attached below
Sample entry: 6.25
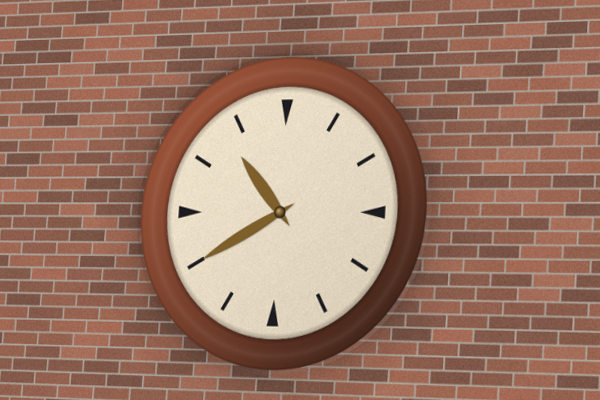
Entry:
10.40
